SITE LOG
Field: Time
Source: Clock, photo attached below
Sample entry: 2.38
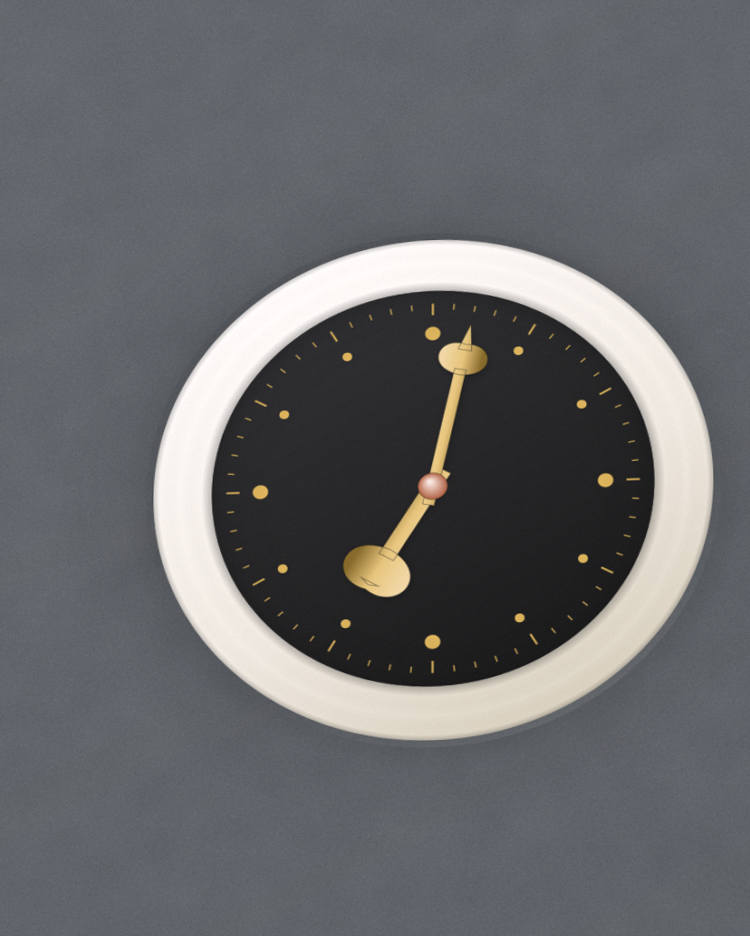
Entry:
7.02
